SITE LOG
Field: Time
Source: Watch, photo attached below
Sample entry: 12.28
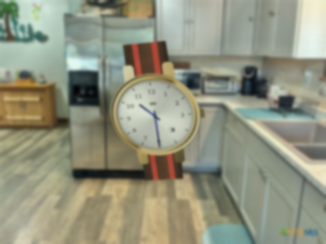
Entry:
10.30
